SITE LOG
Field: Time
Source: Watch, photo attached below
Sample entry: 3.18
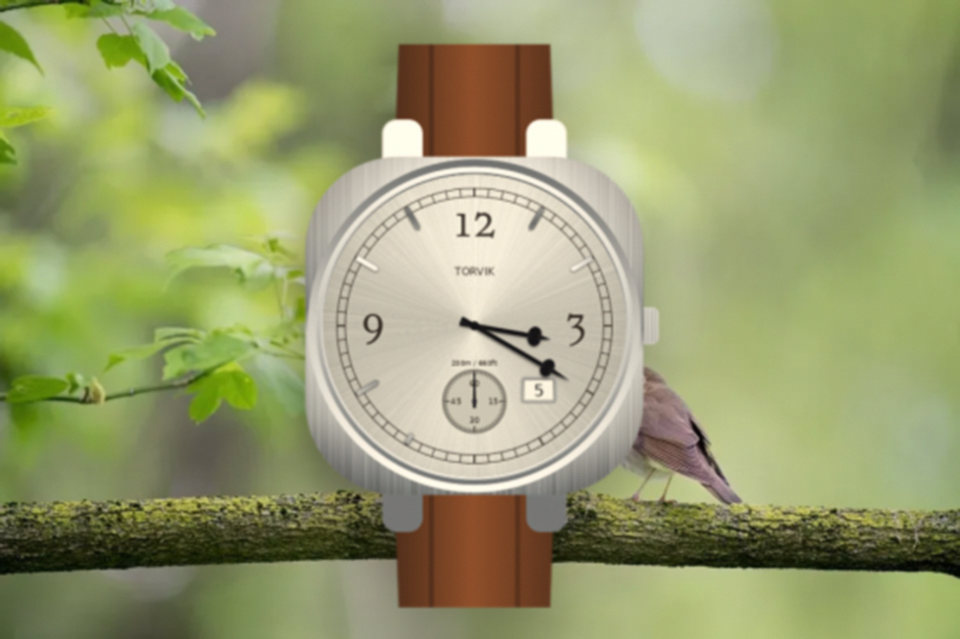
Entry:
3.20
